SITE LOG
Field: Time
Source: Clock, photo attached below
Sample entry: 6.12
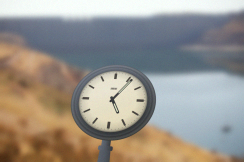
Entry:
5.06
